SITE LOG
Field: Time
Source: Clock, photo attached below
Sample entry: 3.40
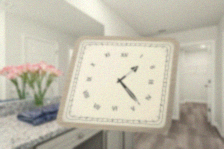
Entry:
1.23
